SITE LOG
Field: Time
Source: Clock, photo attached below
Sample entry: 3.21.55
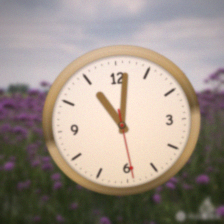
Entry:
11.01.29
